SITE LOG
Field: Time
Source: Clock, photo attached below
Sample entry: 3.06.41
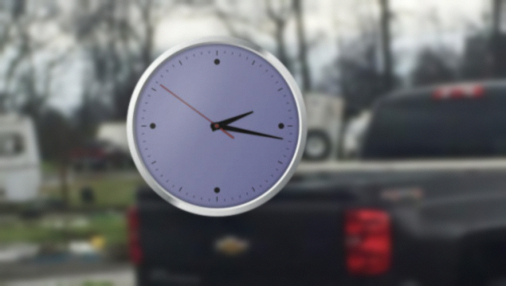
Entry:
2.16.51
